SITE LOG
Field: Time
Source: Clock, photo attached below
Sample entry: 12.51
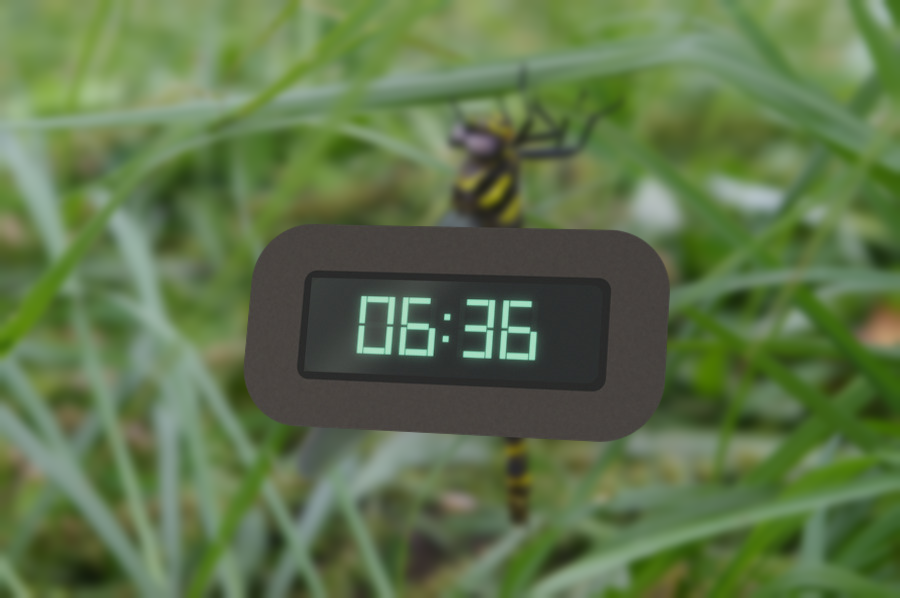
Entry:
6.36
